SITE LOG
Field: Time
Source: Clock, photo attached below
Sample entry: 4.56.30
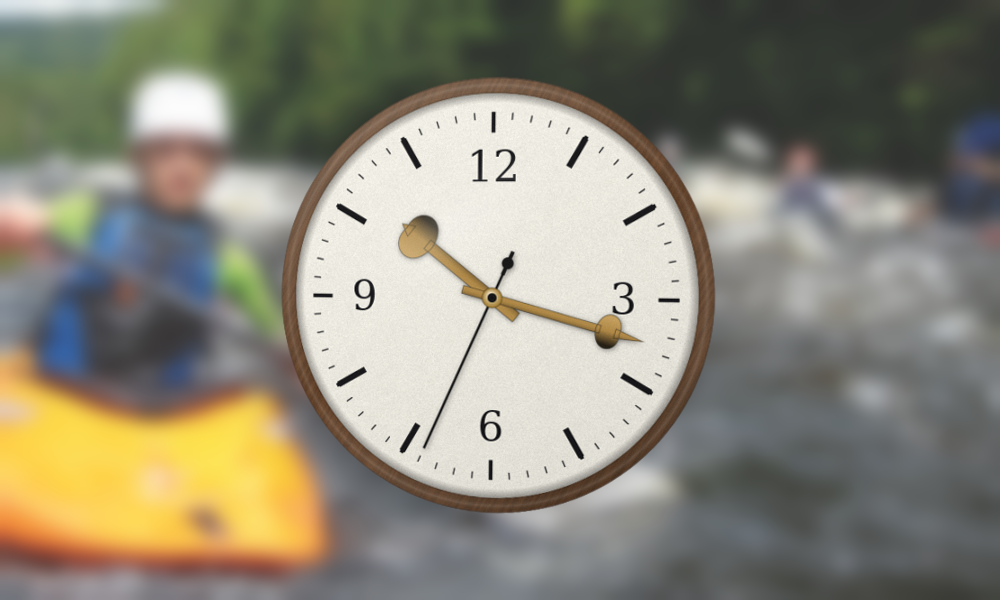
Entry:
10.17.34
